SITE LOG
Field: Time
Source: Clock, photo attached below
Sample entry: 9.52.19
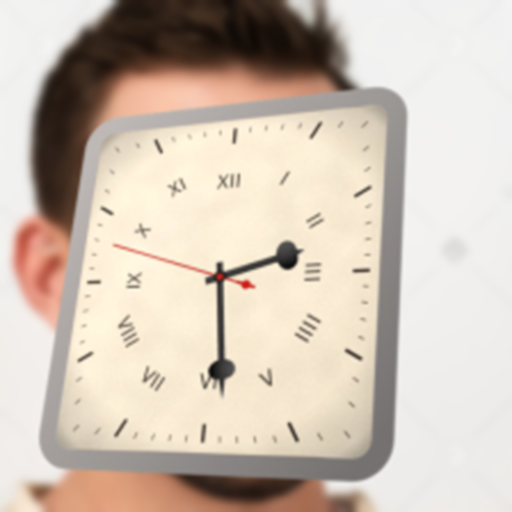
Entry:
2.28.48
